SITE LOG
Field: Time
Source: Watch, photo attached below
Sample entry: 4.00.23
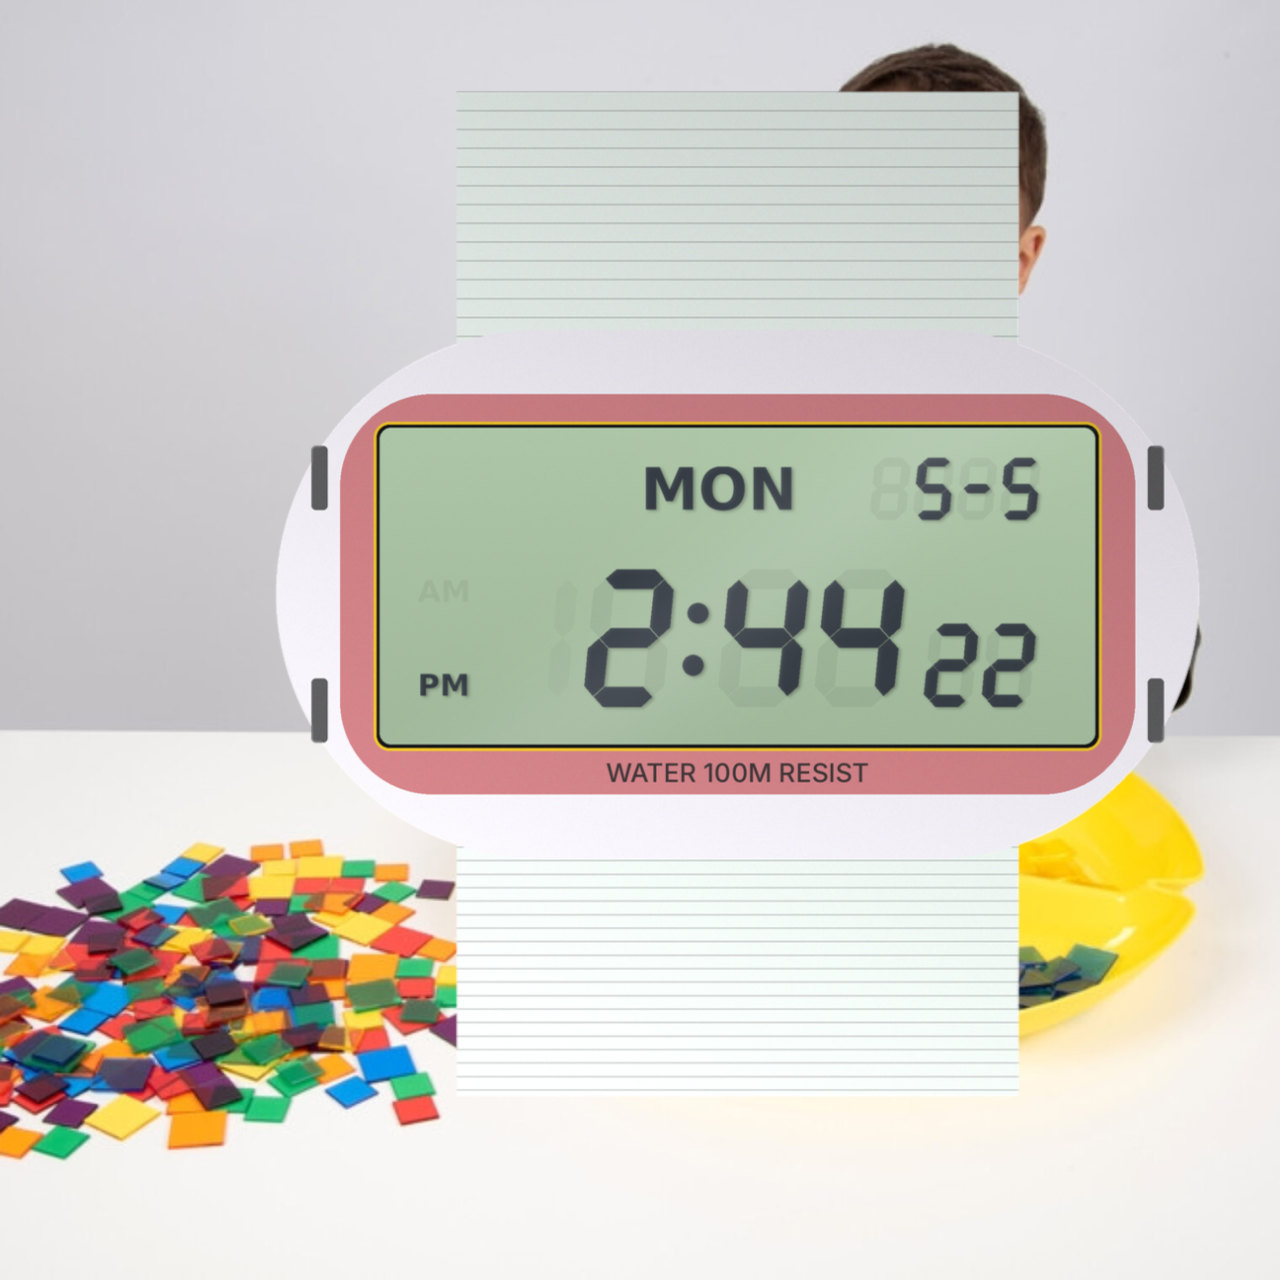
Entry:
2.44.22
